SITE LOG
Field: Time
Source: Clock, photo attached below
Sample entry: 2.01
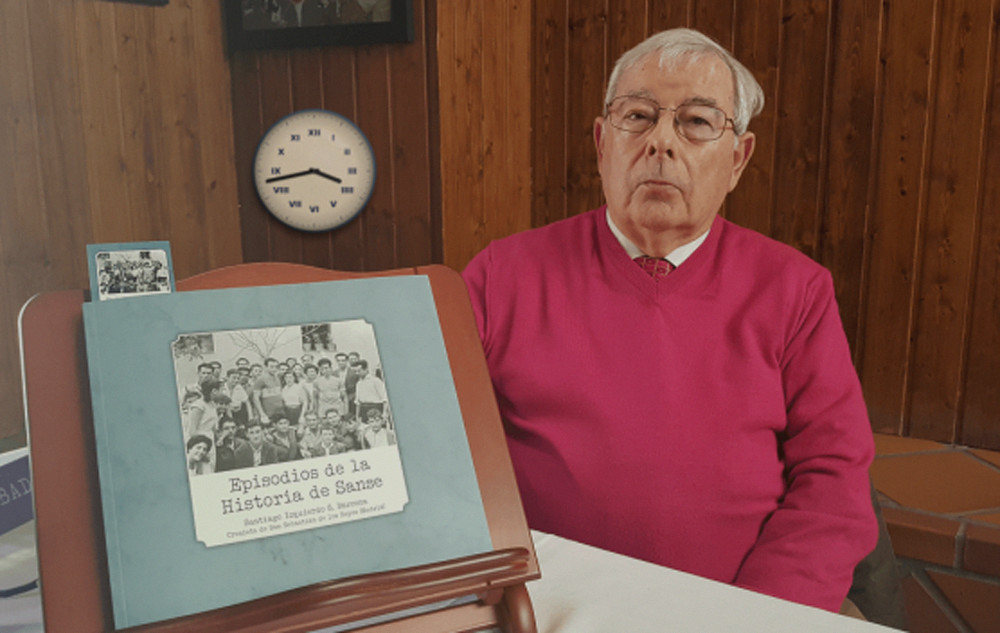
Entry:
3.43
